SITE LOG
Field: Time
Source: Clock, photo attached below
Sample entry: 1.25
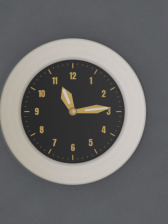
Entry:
11.14
